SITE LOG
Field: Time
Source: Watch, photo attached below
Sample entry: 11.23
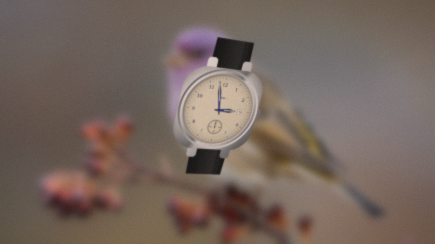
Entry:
2.58
